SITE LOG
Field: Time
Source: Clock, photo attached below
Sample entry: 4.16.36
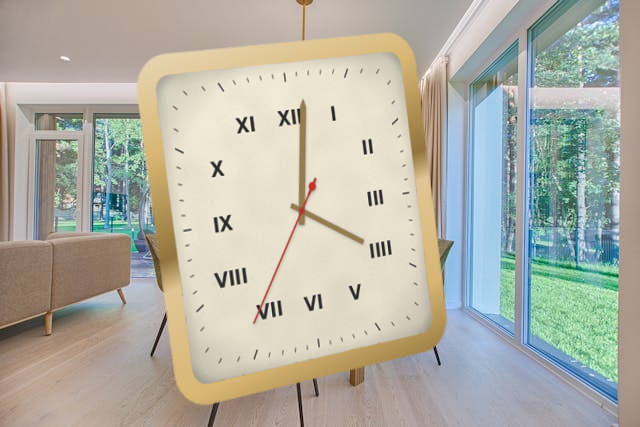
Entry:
4.01.36
